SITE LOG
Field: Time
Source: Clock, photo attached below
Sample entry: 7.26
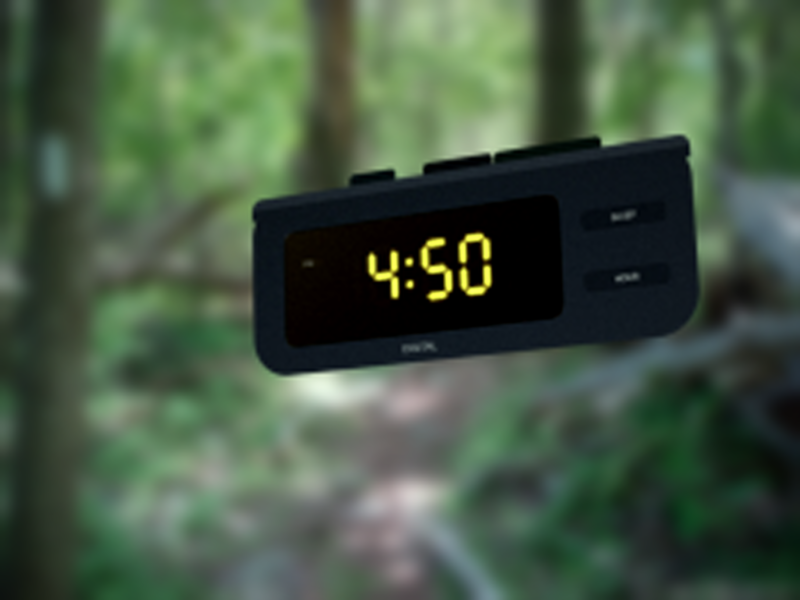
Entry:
4.50
